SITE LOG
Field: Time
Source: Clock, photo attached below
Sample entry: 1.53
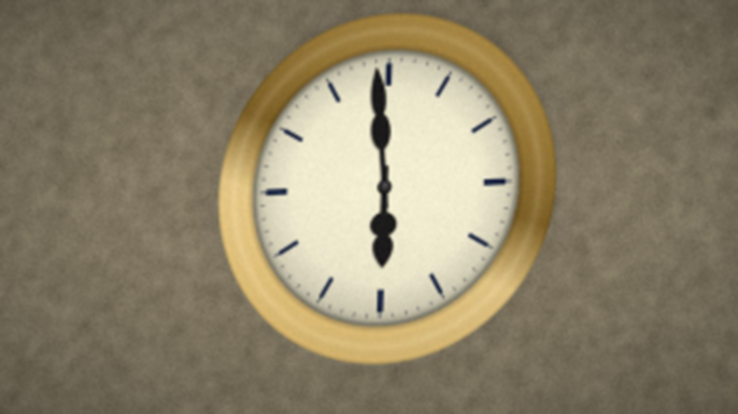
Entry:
5.59
